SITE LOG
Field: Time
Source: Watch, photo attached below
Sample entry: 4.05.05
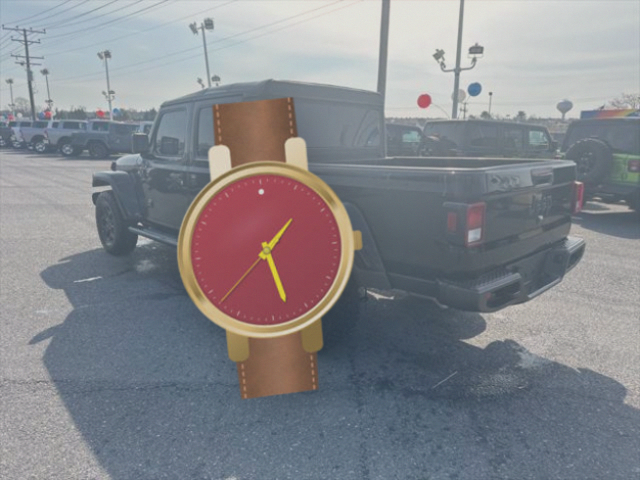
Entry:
1.27.38
